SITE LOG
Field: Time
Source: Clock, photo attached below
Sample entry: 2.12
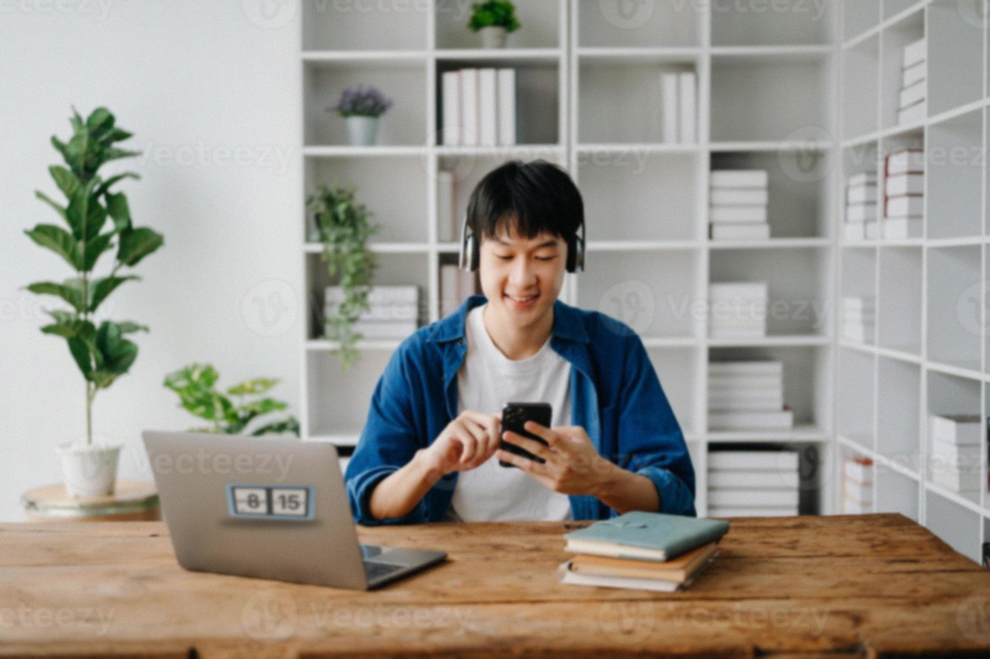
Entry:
8.15
